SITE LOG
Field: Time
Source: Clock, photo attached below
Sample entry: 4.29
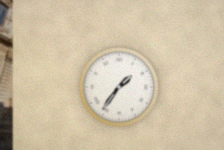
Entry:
1.36
